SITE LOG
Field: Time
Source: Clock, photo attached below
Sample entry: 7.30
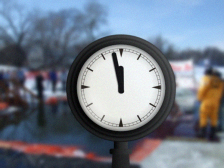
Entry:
11.58
